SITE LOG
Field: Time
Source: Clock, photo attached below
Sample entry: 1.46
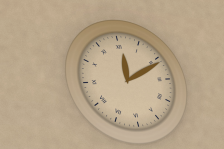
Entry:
12.11
